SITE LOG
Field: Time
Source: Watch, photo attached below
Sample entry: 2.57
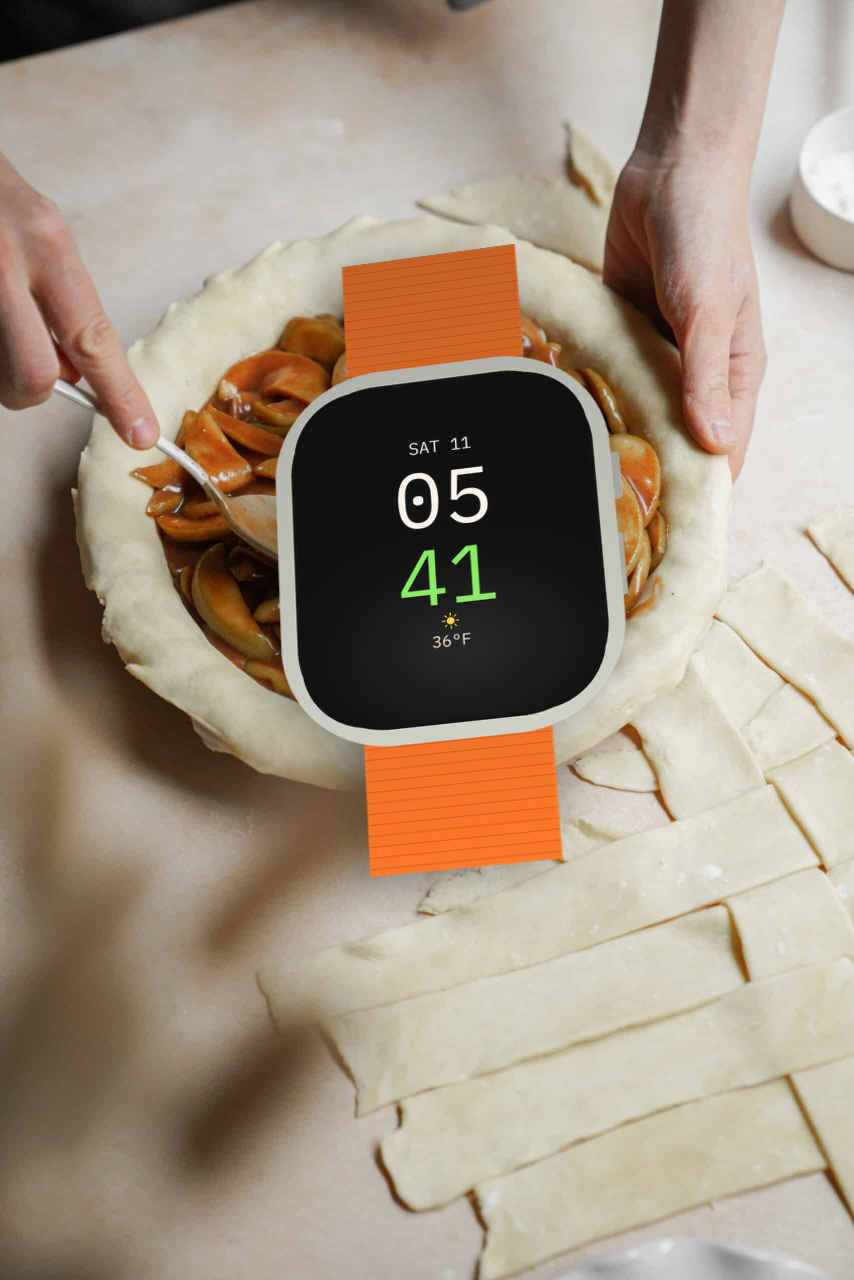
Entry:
5.41
